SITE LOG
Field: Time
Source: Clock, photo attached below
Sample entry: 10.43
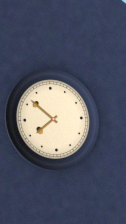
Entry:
7.52
